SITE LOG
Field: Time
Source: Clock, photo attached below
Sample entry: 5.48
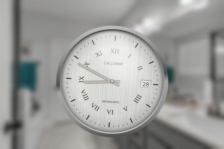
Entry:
8.49
